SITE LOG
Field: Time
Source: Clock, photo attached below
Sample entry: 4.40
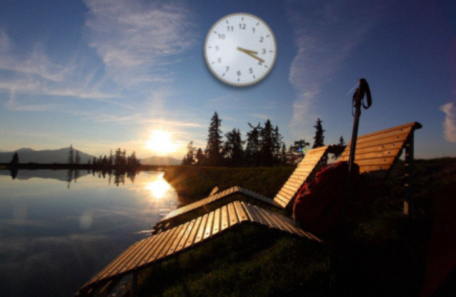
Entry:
3.19
